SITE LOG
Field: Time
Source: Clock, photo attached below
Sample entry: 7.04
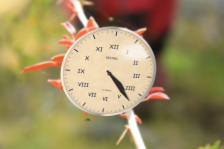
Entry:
4.23
